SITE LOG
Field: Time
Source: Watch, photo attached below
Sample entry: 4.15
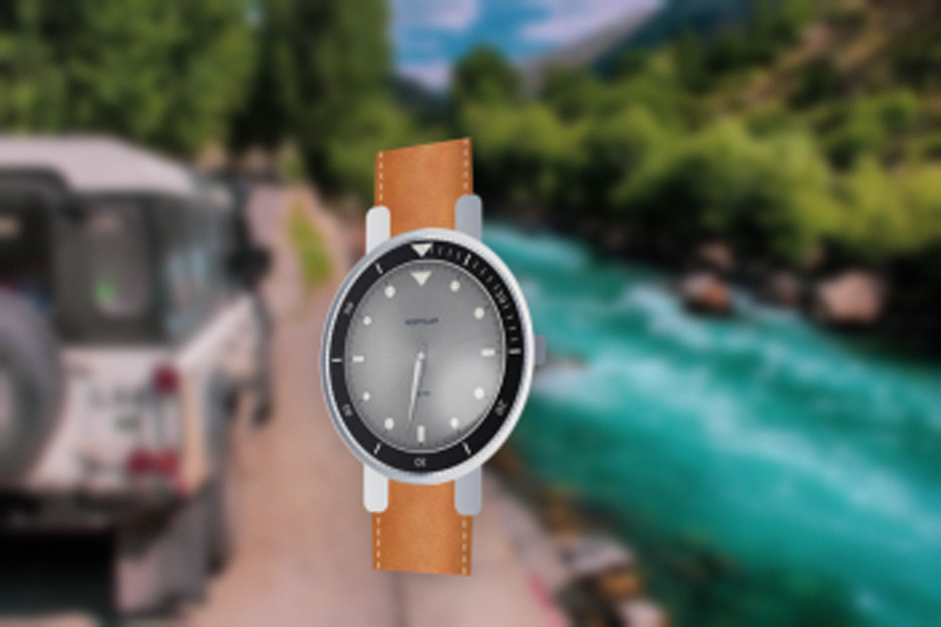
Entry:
6.32
